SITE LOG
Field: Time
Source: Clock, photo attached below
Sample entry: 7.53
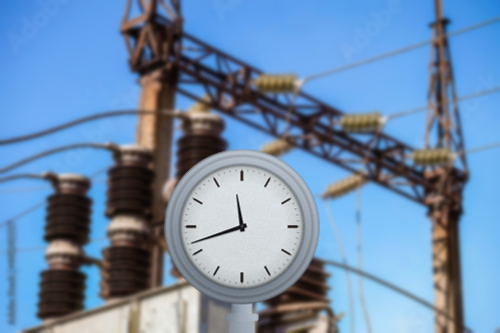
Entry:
11.42
